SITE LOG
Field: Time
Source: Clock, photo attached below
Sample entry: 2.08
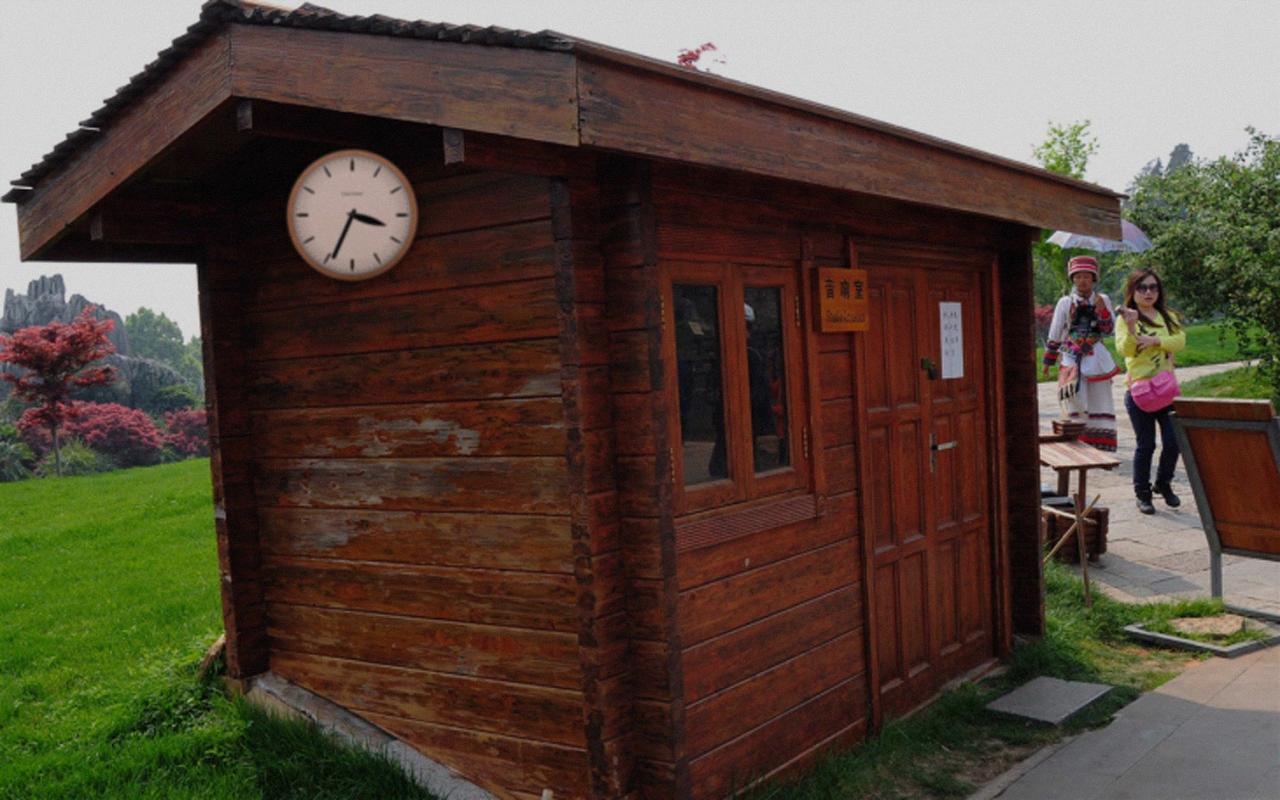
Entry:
3.34
